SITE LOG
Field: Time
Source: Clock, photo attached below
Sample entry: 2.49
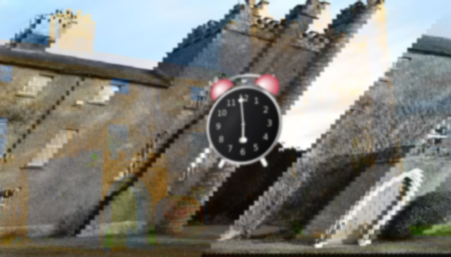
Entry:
5.59
